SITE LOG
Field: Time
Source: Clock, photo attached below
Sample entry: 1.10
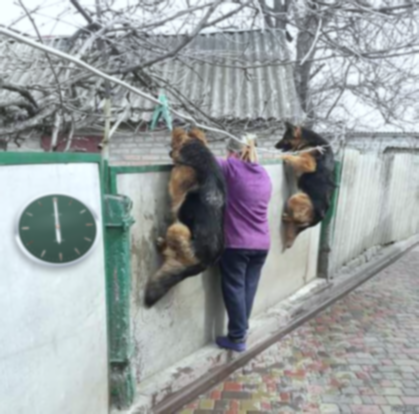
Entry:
6.00
